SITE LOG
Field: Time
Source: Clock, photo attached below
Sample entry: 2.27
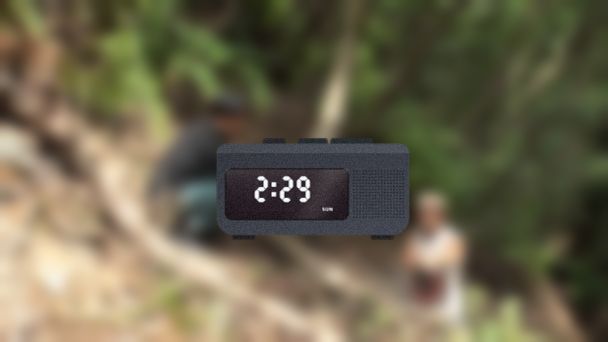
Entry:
2.29
